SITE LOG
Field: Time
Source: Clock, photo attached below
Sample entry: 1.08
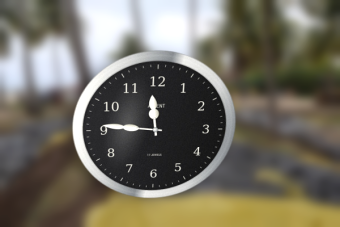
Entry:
11.46
